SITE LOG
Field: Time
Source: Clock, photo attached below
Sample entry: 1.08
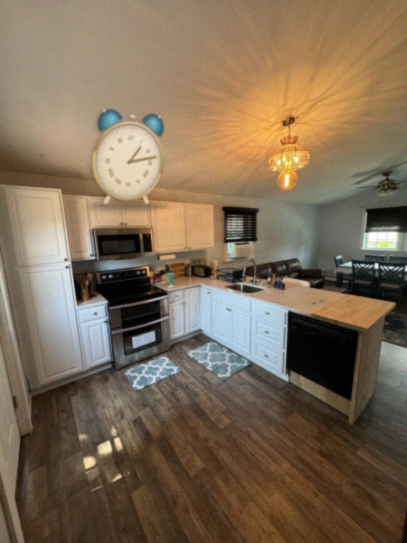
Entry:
1.13
